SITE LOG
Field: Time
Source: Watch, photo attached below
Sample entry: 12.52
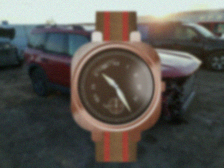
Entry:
10.25
